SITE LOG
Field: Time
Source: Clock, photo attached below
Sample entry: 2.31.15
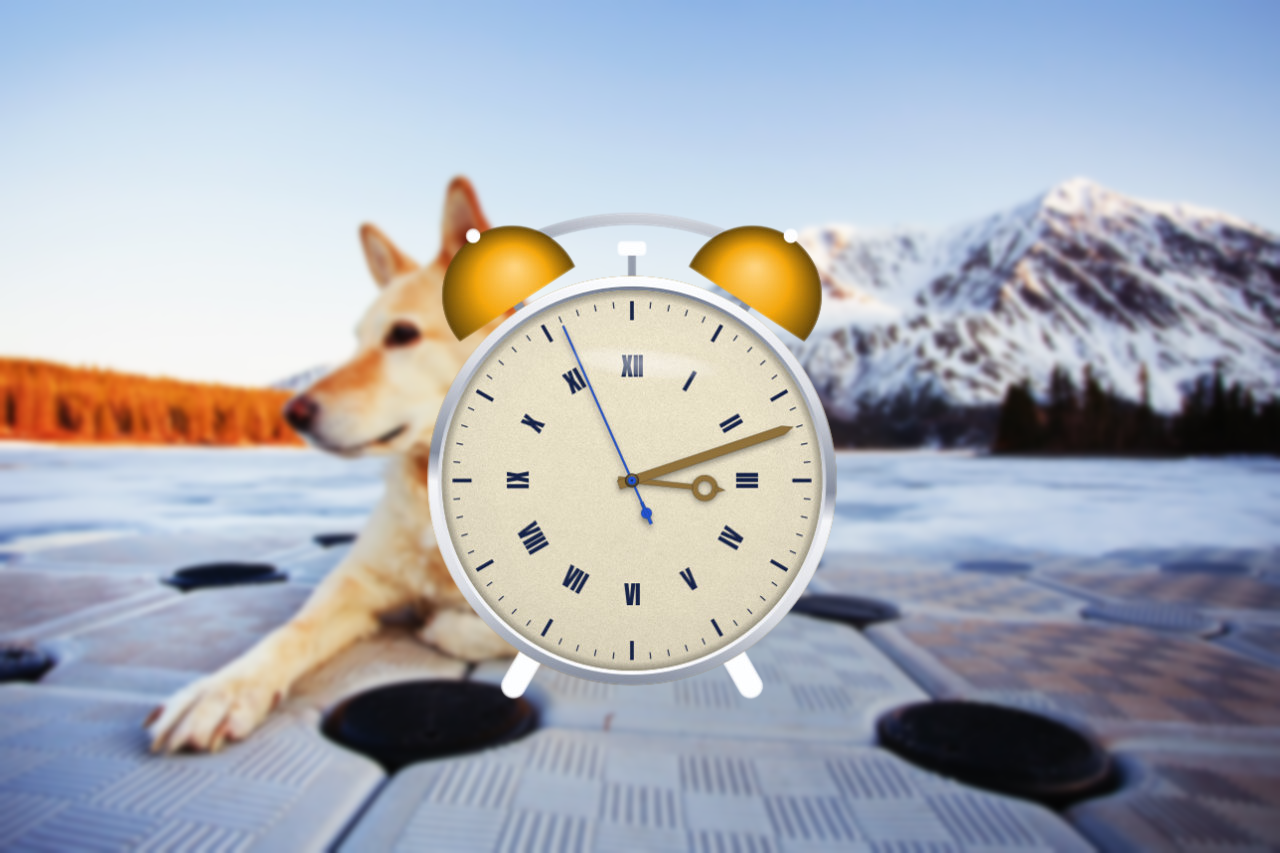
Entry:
3.11.56
